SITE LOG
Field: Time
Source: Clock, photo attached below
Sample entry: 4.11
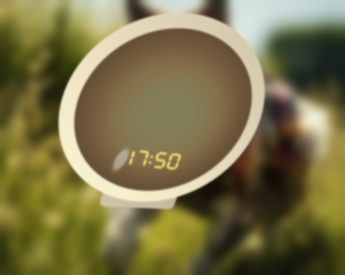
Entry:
17.50
